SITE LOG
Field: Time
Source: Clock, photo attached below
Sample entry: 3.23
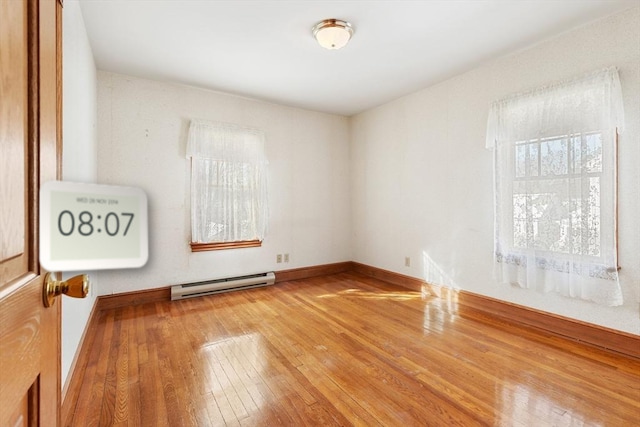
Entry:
8.07
